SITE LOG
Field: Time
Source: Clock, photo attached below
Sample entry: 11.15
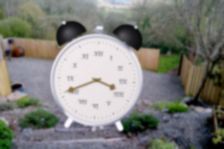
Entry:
3.41
